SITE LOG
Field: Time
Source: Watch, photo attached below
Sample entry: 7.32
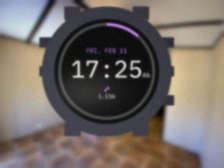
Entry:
17.25
